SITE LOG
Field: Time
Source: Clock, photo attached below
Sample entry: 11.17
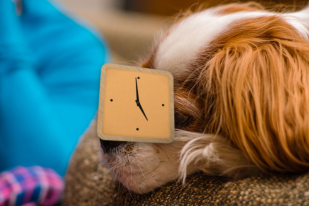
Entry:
4.59
